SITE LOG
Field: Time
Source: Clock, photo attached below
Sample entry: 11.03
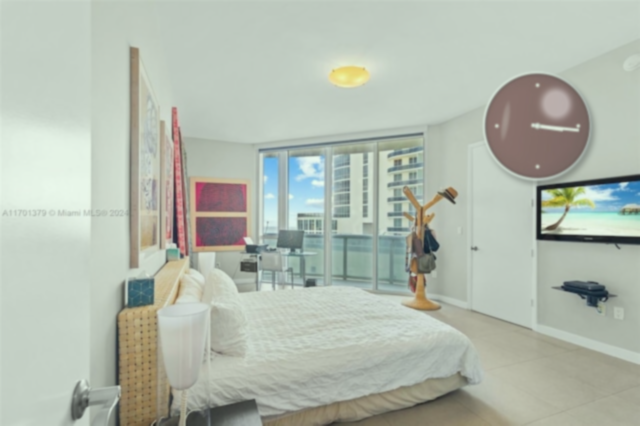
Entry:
3.16
